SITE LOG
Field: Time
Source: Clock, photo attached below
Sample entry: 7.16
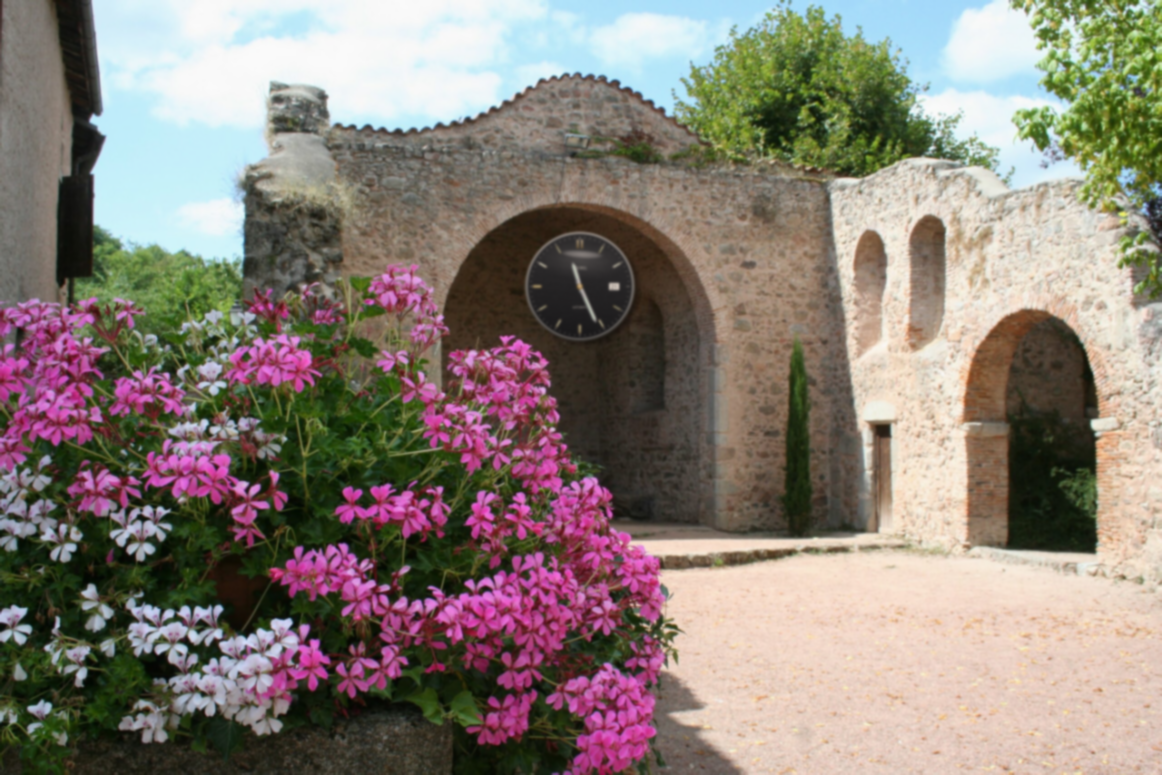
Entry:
11.26
